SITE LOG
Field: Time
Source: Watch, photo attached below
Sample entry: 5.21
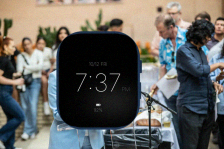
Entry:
7.37
